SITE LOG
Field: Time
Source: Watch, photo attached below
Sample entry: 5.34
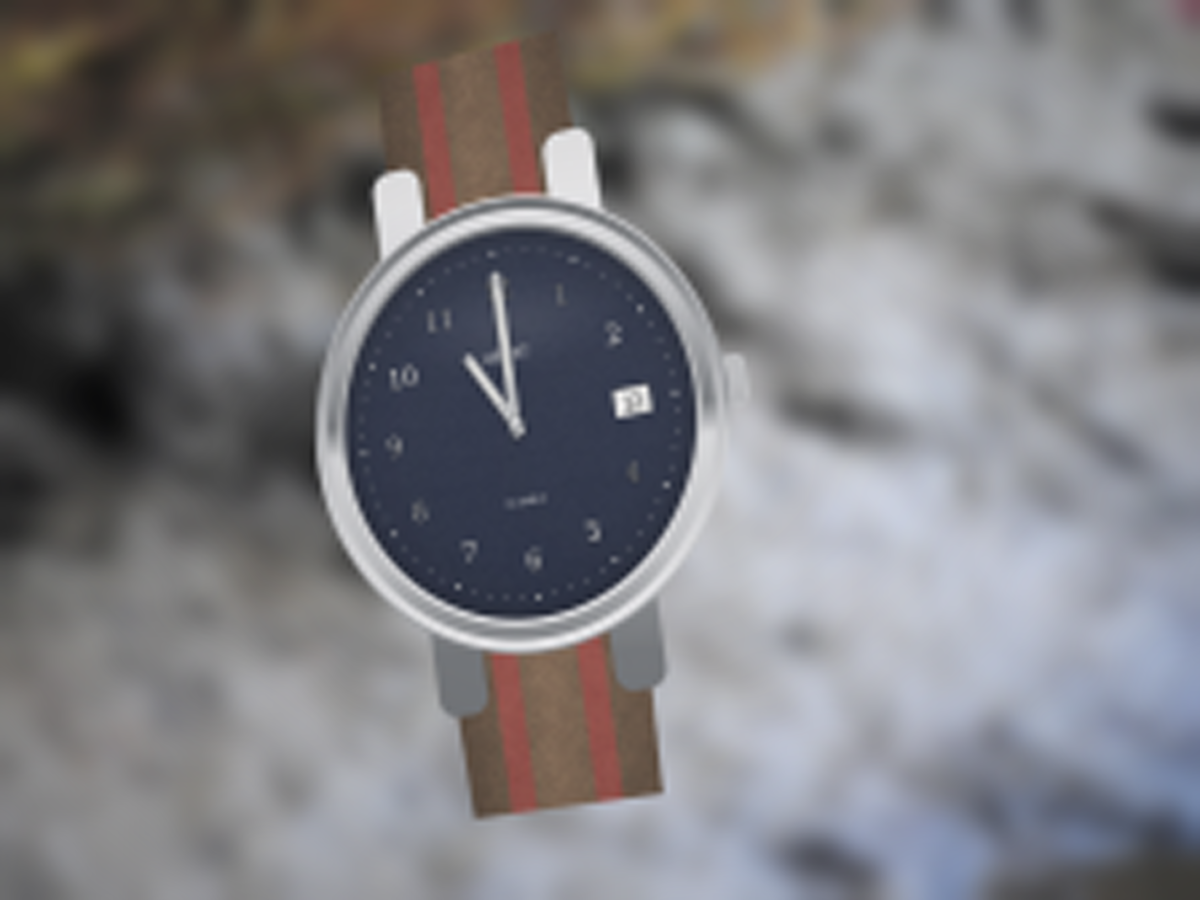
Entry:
11.00
